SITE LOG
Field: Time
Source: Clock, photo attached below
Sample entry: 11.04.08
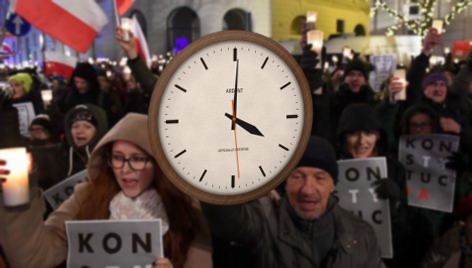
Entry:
4.00.29
